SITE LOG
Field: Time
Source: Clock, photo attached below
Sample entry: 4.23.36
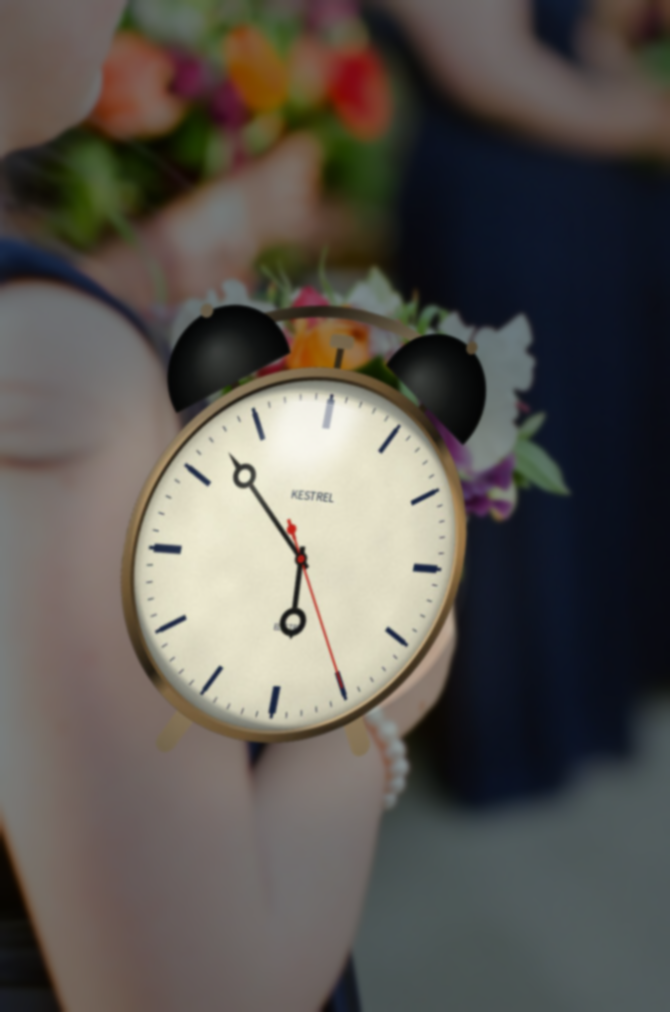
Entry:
5.52.25
